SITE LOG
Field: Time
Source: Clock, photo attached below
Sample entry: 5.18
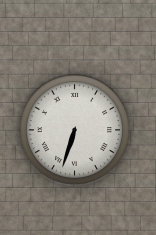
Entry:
6.33
